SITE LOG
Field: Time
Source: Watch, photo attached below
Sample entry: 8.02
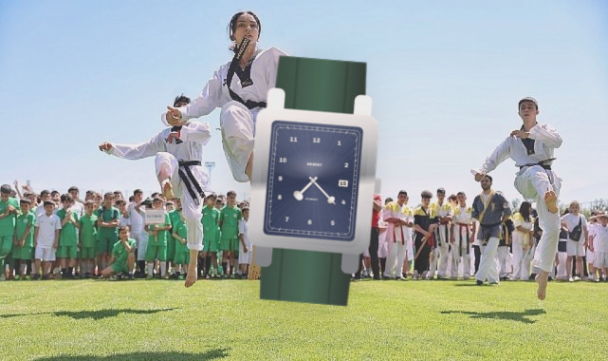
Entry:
7.22
